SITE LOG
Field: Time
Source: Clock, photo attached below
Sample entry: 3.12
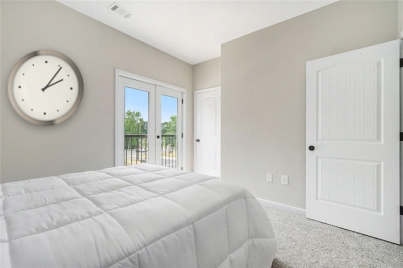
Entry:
2.06
